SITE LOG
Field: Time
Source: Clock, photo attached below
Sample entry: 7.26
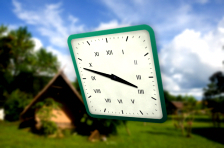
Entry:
3.48
